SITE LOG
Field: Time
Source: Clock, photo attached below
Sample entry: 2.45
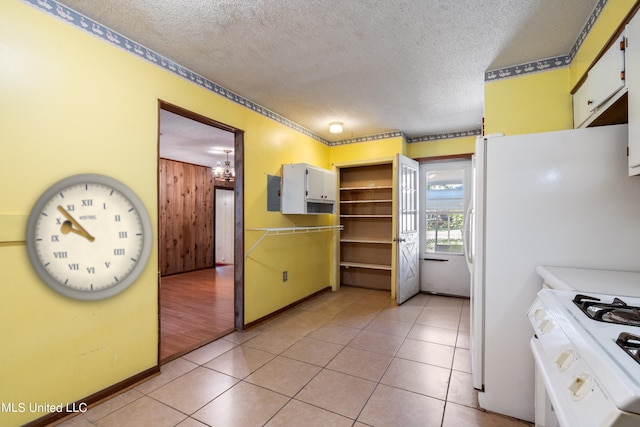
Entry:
9.53
